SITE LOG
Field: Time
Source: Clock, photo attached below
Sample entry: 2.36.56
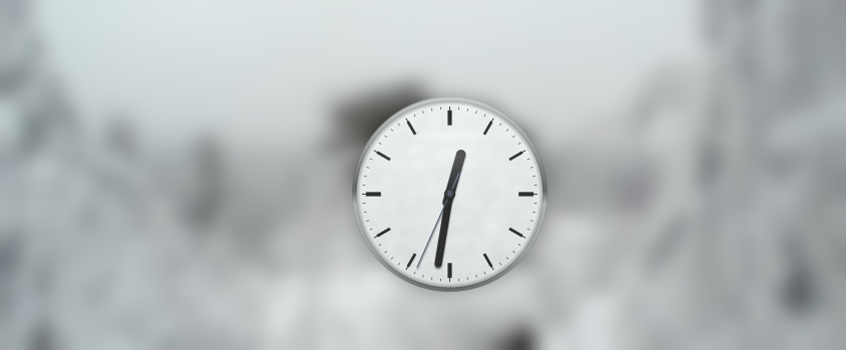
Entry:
12.31.34
